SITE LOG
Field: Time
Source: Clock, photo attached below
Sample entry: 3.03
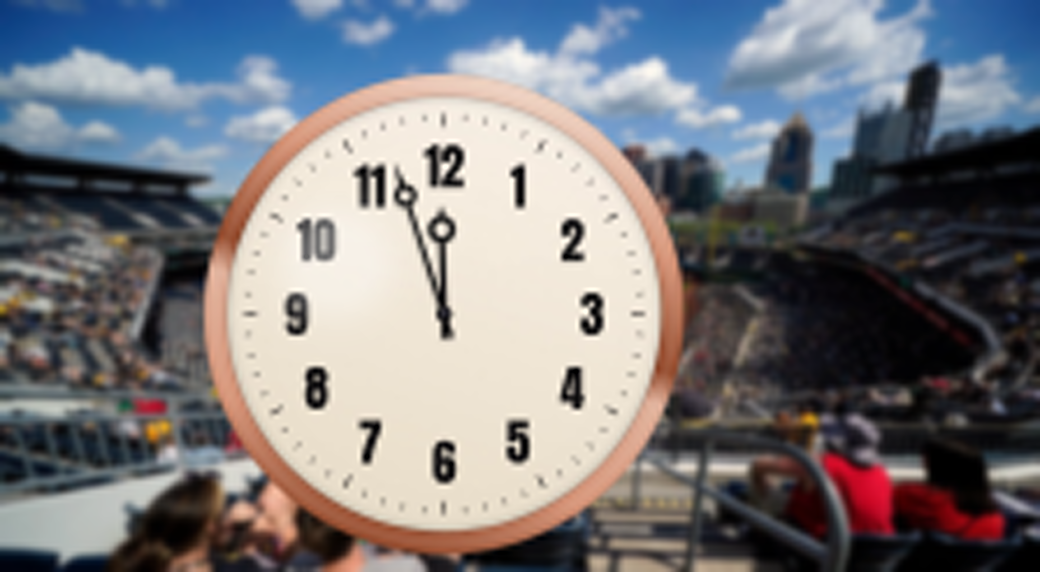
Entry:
11.57
